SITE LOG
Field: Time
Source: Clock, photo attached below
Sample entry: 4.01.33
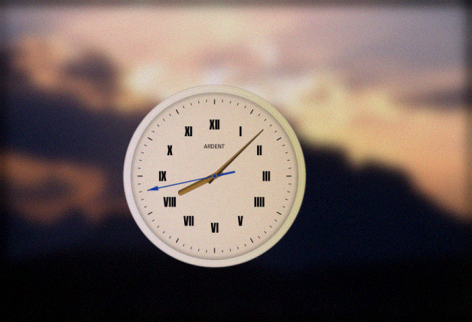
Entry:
8.07.43
